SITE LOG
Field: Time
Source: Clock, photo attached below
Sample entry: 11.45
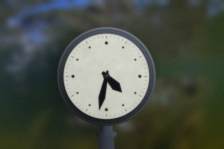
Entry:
4.32
